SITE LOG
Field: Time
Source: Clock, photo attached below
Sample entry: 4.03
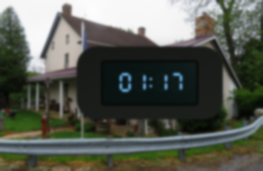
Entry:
1.17
